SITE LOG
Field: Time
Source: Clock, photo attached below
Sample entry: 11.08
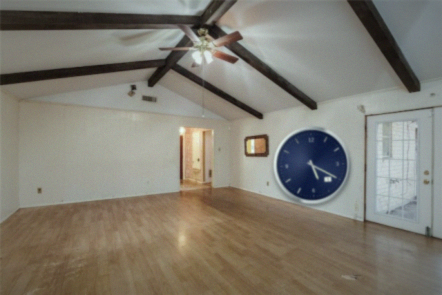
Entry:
5.20
